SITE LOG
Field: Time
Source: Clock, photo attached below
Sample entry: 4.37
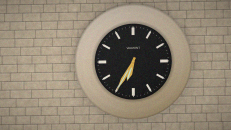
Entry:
6.35
